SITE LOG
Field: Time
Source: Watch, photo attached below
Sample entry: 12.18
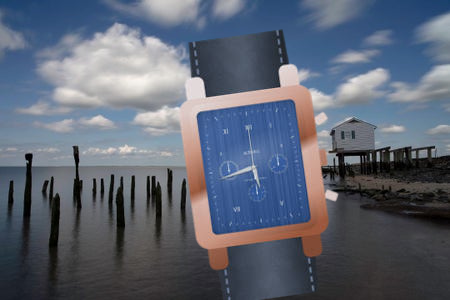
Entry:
5.43
